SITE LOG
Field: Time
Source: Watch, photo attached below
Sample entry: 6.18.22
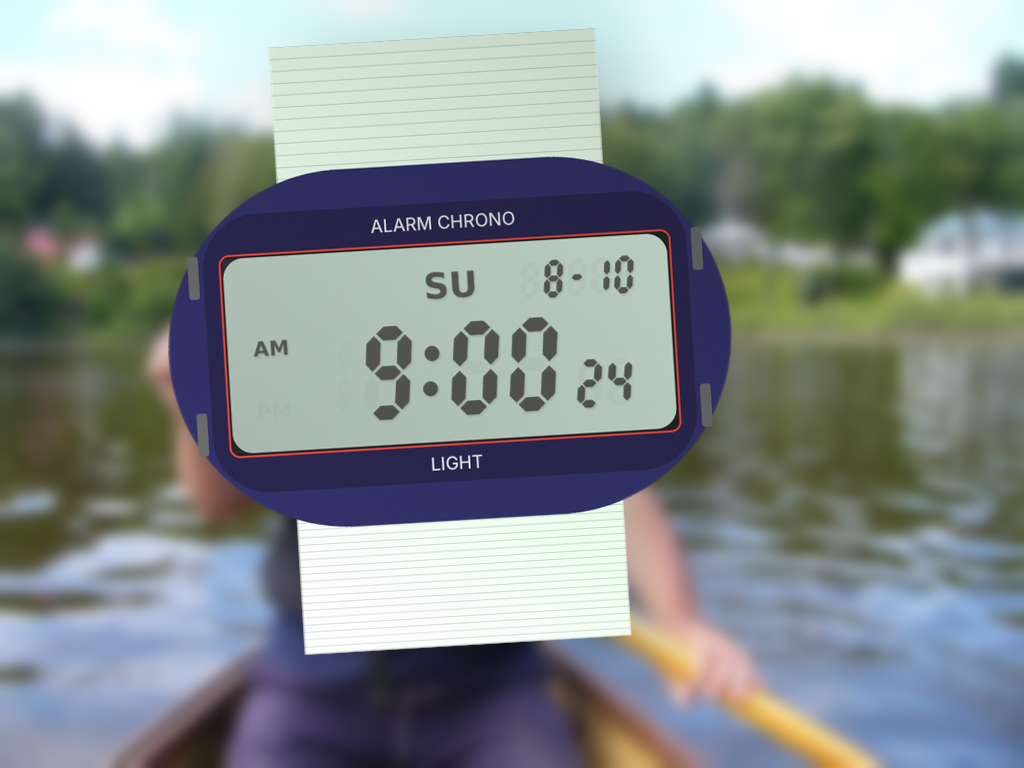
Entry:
9.00.24
